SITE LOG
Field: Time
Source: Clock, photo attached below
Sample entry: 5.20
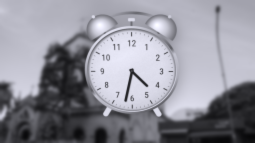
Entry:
4.32
